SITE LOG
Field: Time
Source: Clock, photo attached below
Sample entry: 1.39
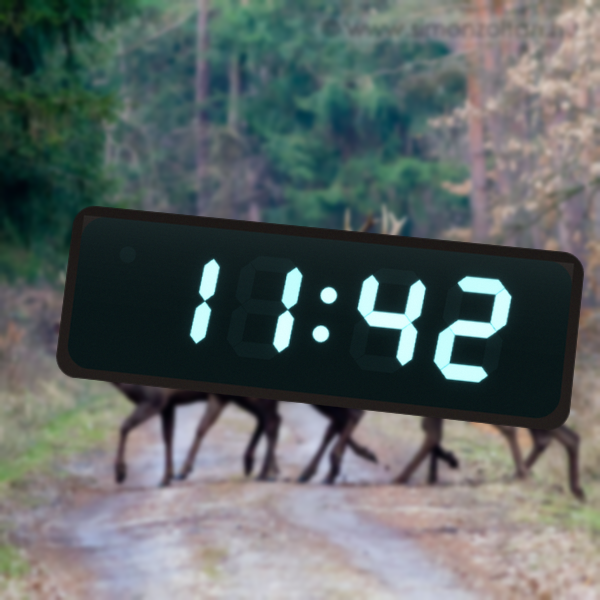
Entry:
11.42
